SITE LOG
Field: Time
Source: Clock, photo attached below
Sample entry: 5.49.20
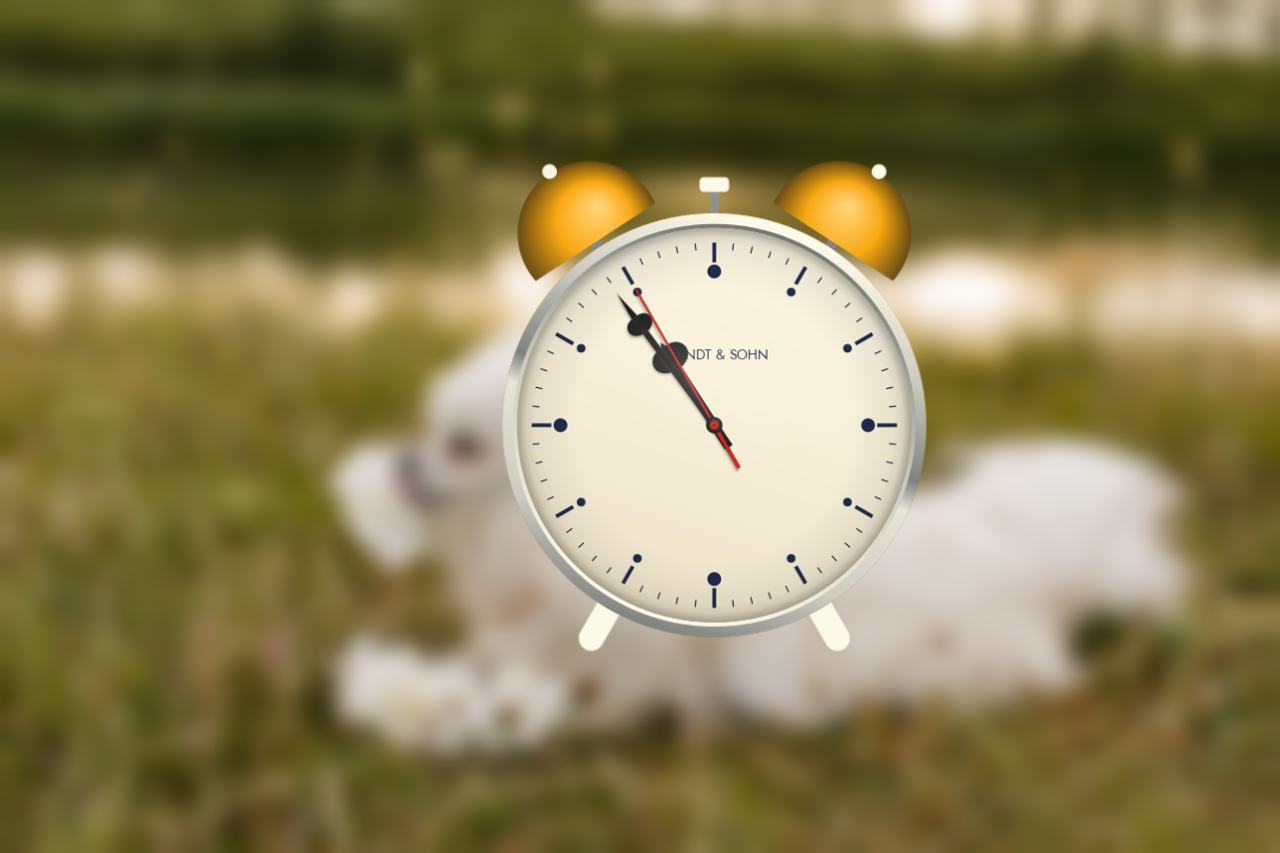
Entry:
10.53.55
